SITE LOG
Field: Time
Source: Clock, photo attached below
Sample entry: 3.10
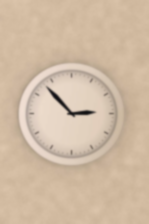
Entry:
2.53
